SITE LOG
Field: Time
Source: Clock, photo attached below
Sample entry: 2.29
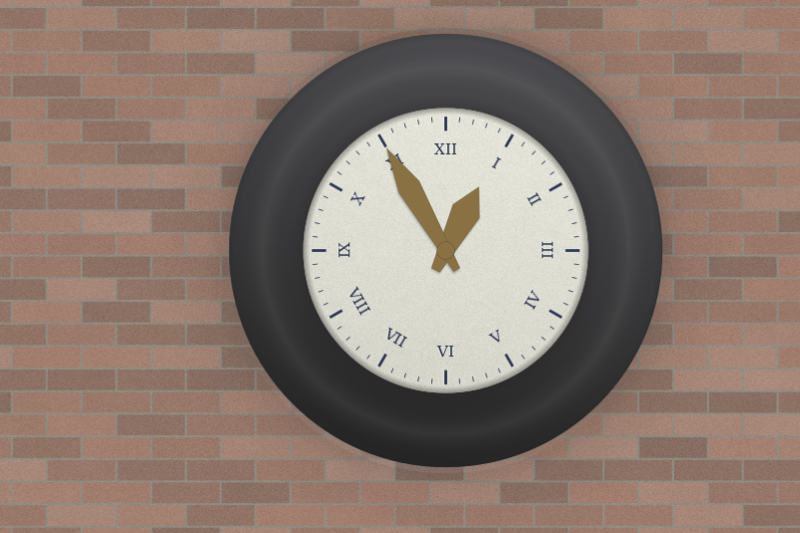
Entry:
12.55
